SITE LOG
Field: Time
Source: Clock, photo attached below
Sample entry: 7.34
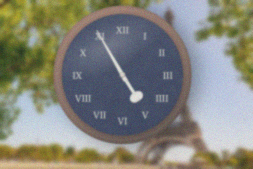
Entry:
4.55
